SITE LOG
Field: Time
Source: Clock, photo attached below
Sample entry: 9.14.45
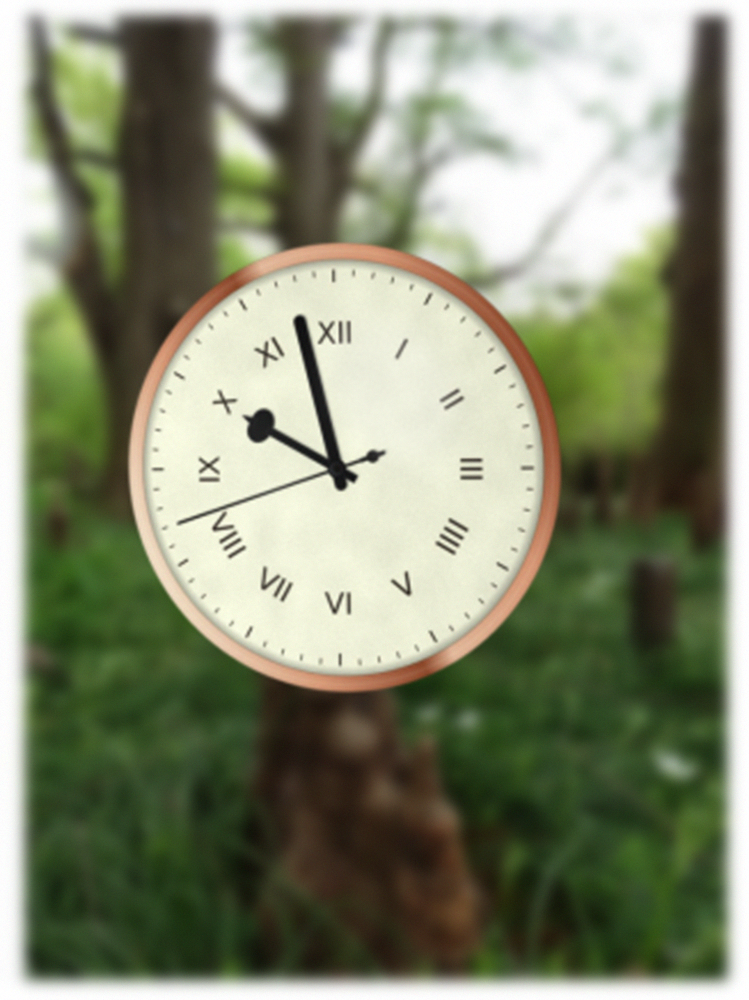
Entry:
9.57.42
